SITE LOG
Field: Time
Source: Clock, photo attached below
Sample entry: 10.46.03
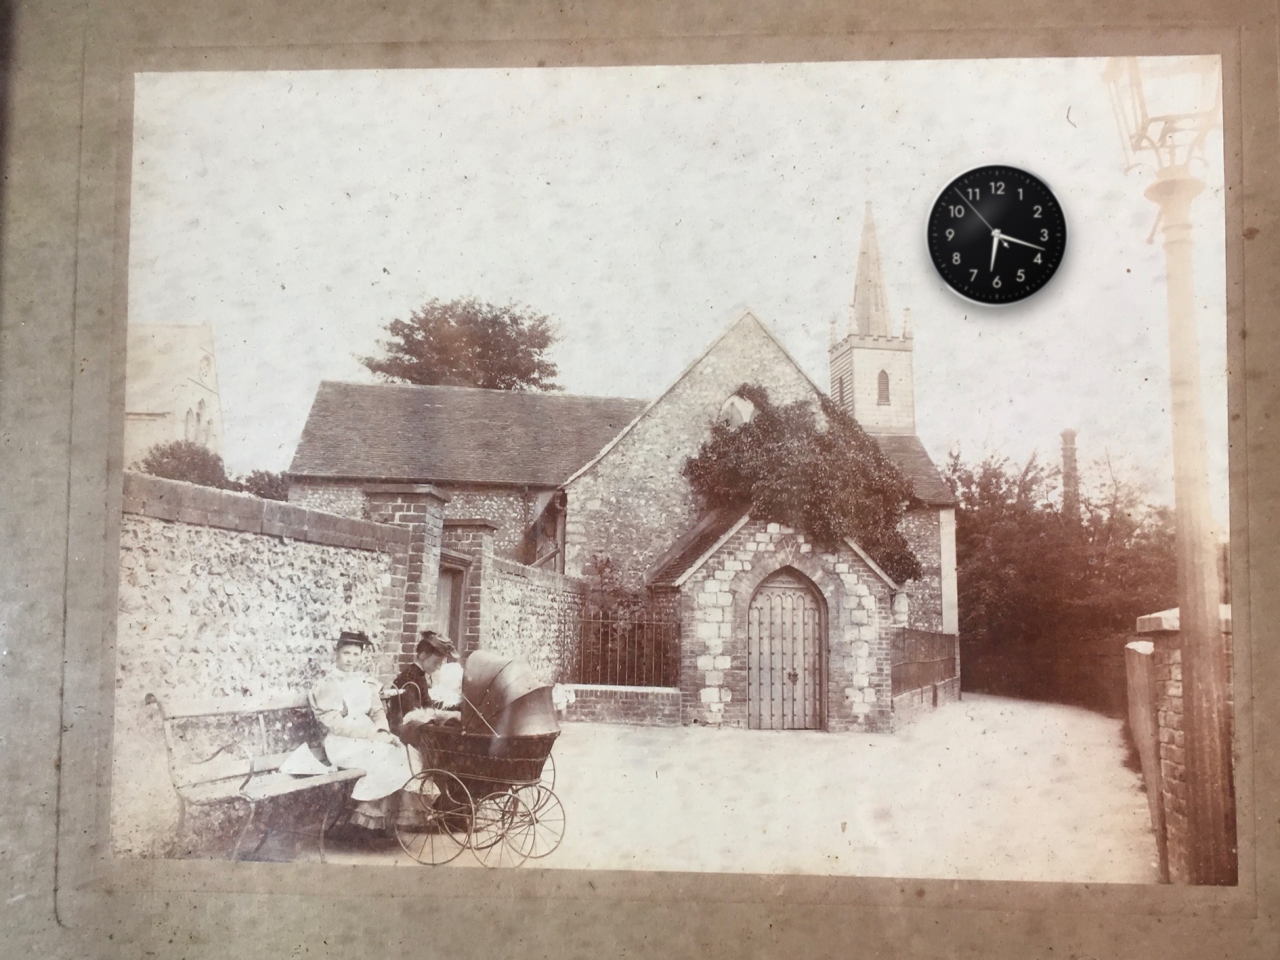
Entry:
6.17.53
